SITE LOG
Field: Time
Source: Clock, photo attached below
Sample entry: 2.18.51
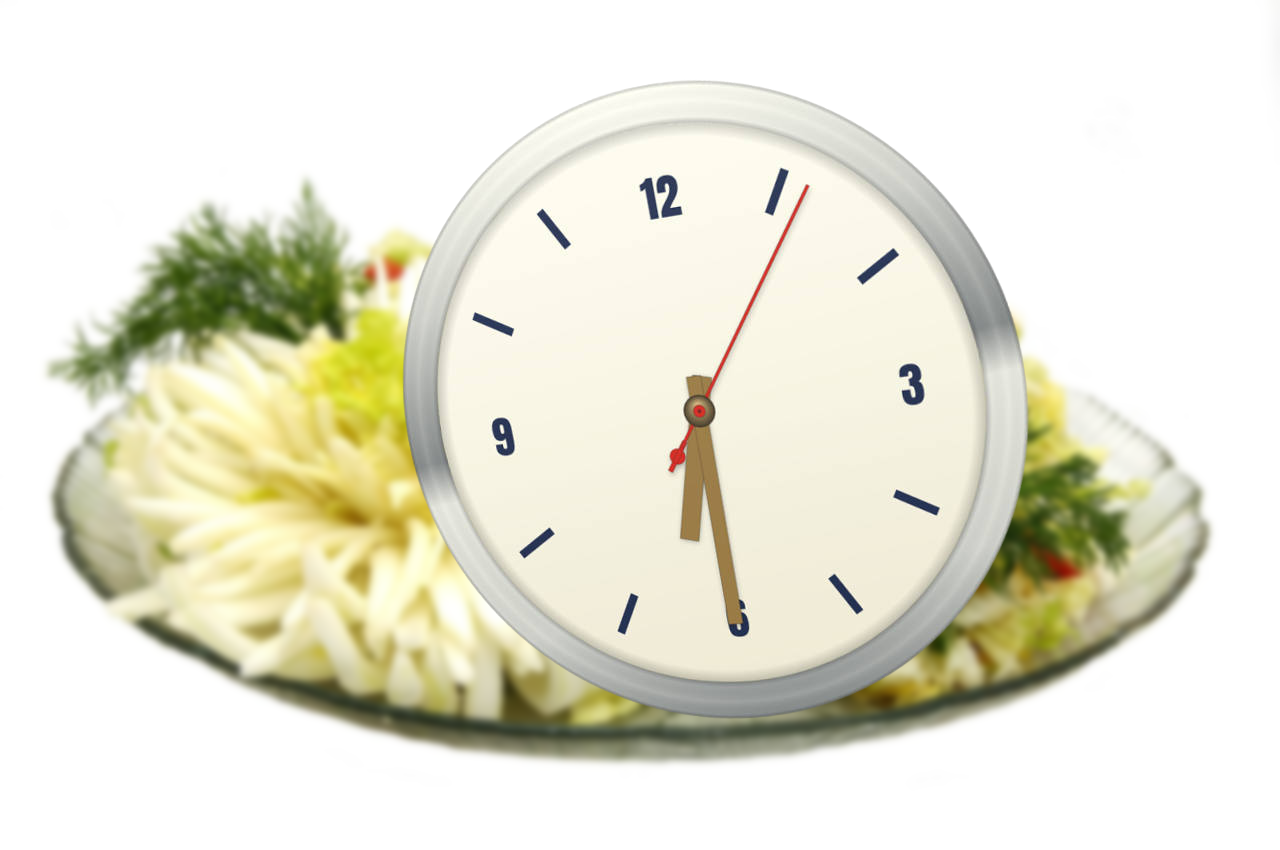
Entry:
6.30.06
